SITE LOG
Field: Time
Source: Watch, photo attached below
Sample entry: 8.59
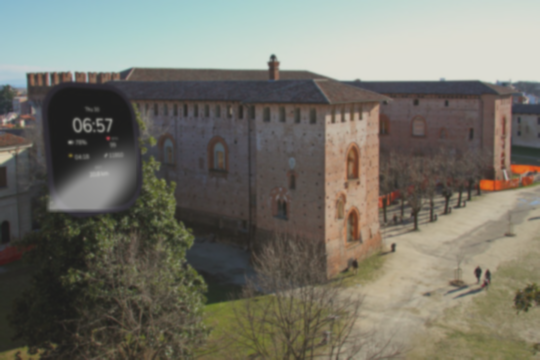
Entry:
6.57
